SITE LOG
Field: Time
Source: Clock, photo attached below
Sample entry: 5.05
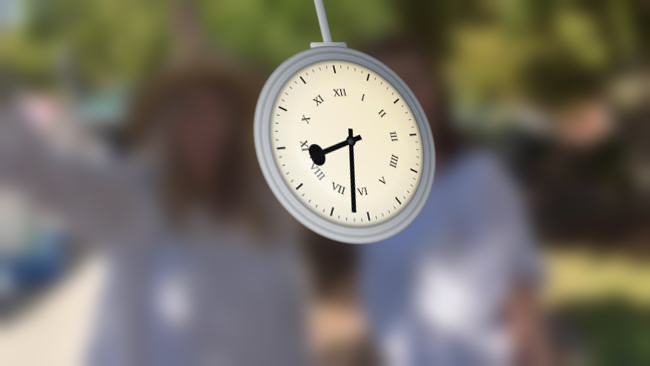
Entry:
8.32
